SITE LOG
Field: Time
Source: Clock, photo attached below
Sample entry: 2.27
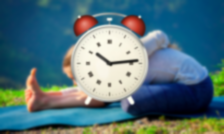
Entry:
10.14
